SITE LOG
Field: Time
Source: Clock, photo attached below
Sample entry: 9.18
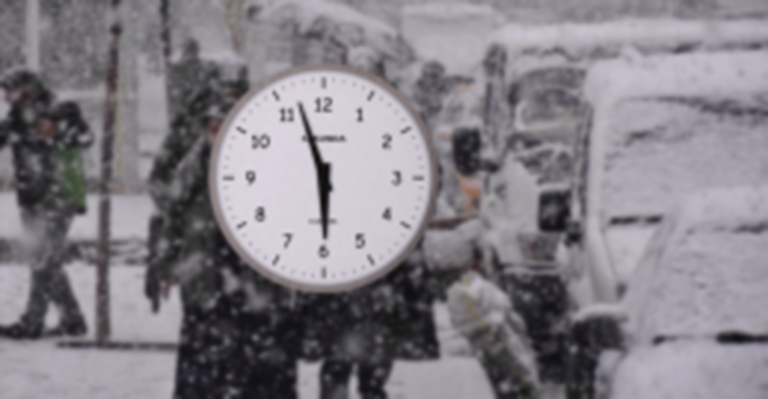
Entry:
5.57
